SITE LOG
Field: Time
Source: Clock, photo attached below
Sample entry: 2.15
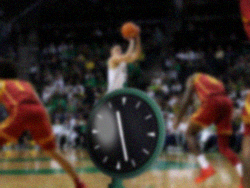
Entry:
11.27
